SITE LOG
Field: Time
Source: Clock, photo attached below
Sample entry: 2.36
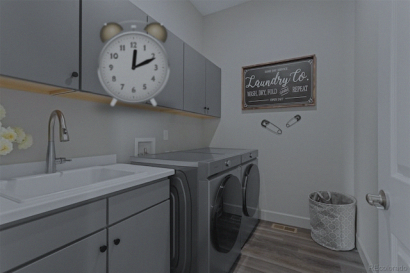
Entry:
12.11
